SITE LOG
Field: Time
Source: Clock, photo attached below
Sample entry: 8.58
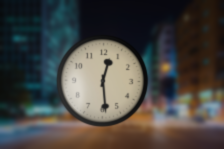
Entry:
12.29
